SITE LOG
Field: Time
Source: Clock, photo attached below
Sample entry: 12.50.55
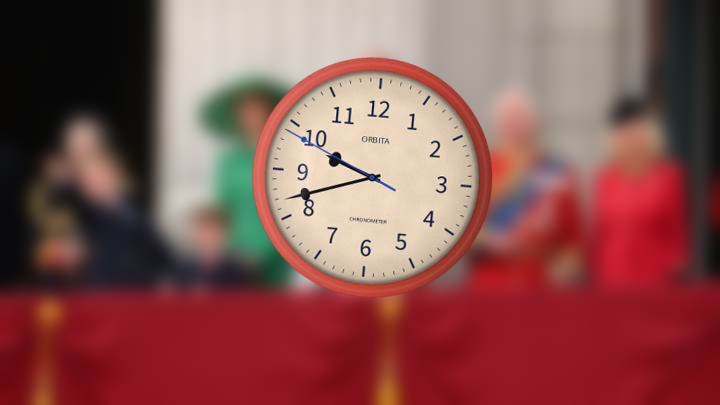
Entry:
9.41.49
